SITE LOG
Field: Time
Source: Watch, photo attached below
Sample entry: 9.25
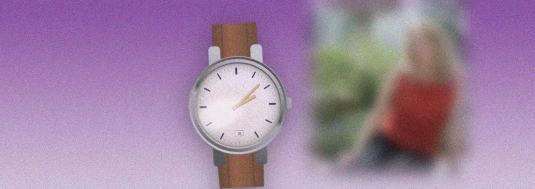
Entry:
2.08
